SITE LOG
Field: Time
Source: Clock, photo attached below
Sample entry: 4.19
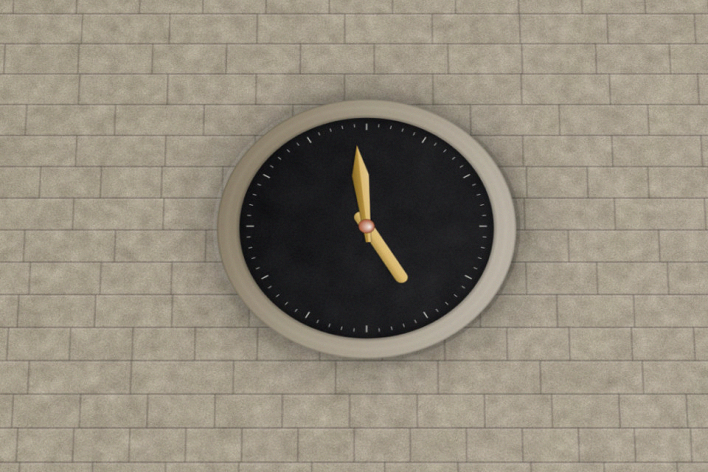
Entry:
4.59
